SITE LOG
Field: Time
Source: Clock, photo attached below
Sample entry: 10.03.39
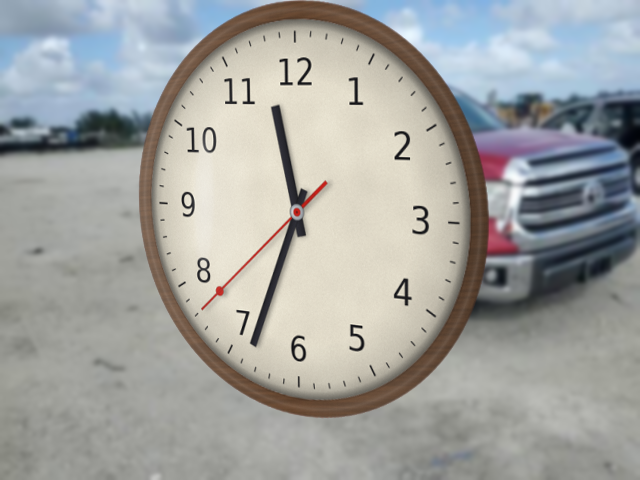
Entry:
11.33.38
